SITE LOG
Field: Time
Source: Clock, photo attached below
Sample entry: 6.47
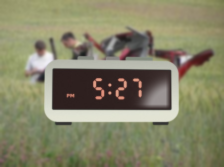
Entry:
5.27
